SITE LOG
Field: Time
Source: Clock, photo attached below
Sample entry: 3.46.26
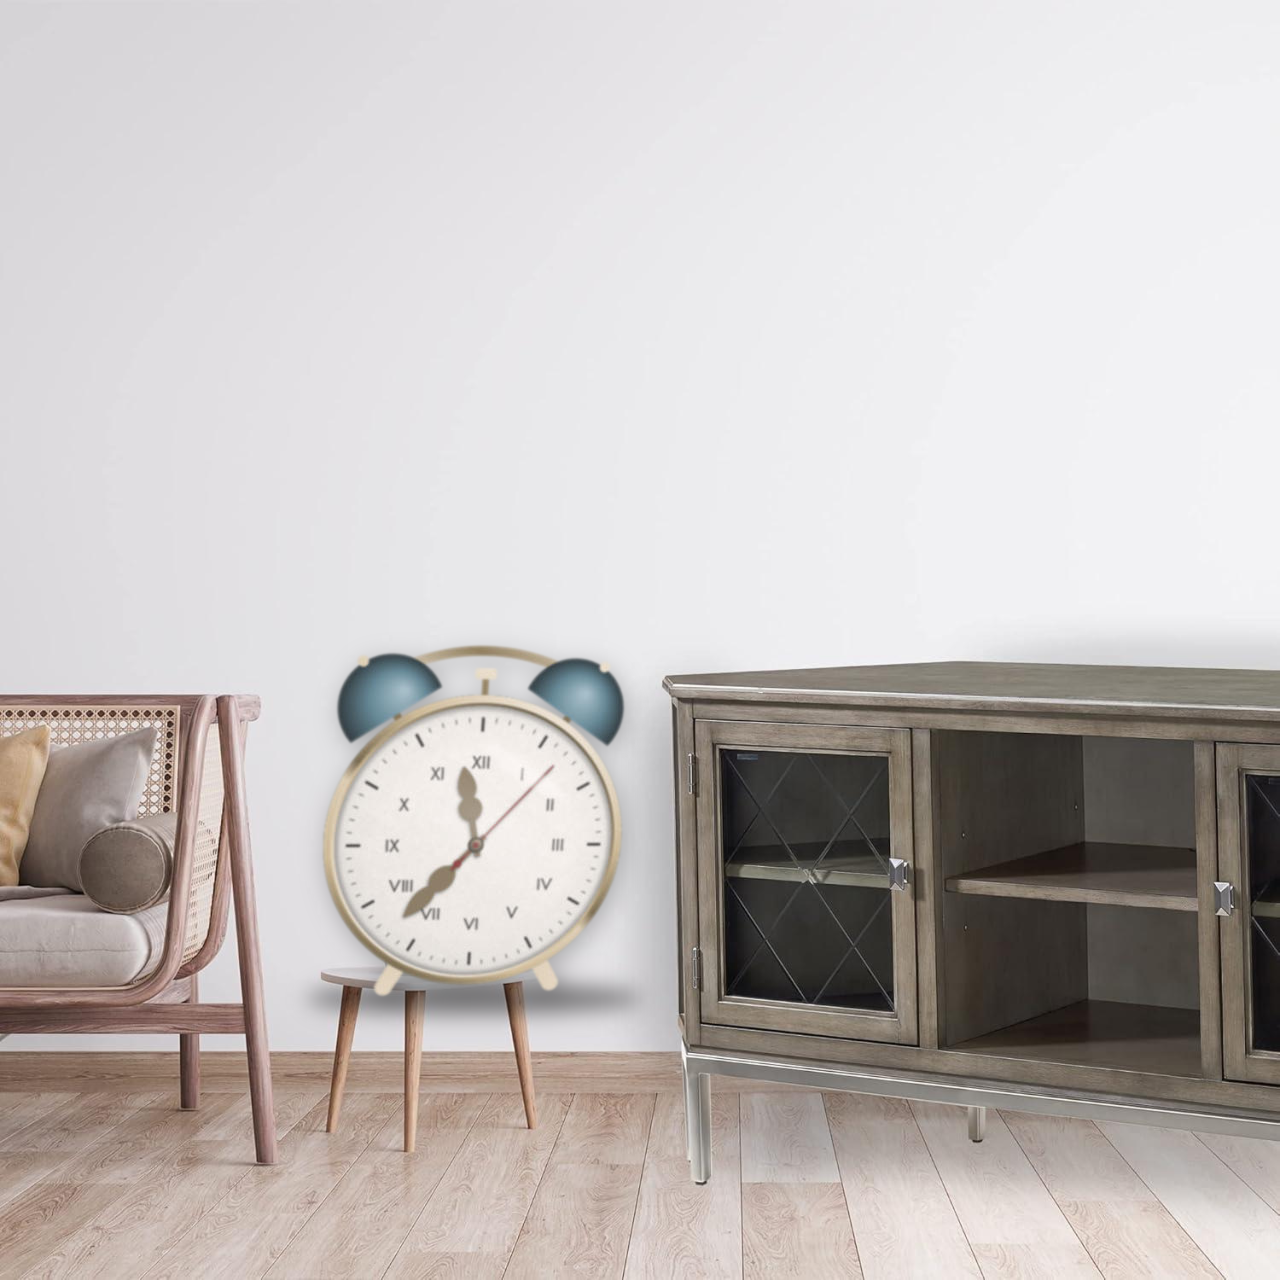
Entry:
11.37.07
